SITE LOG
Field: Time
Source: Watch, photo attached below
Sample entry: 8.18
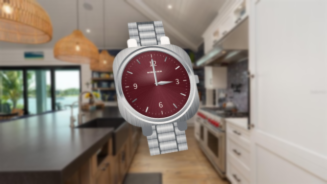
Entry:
3.00
